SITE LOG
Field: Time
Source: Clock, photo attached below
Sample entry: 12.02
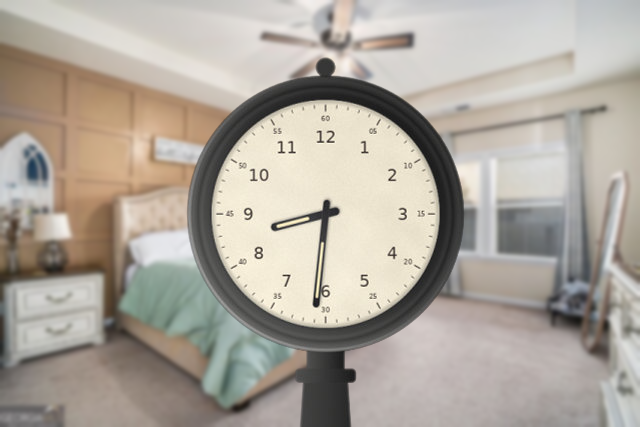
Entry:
8.31
